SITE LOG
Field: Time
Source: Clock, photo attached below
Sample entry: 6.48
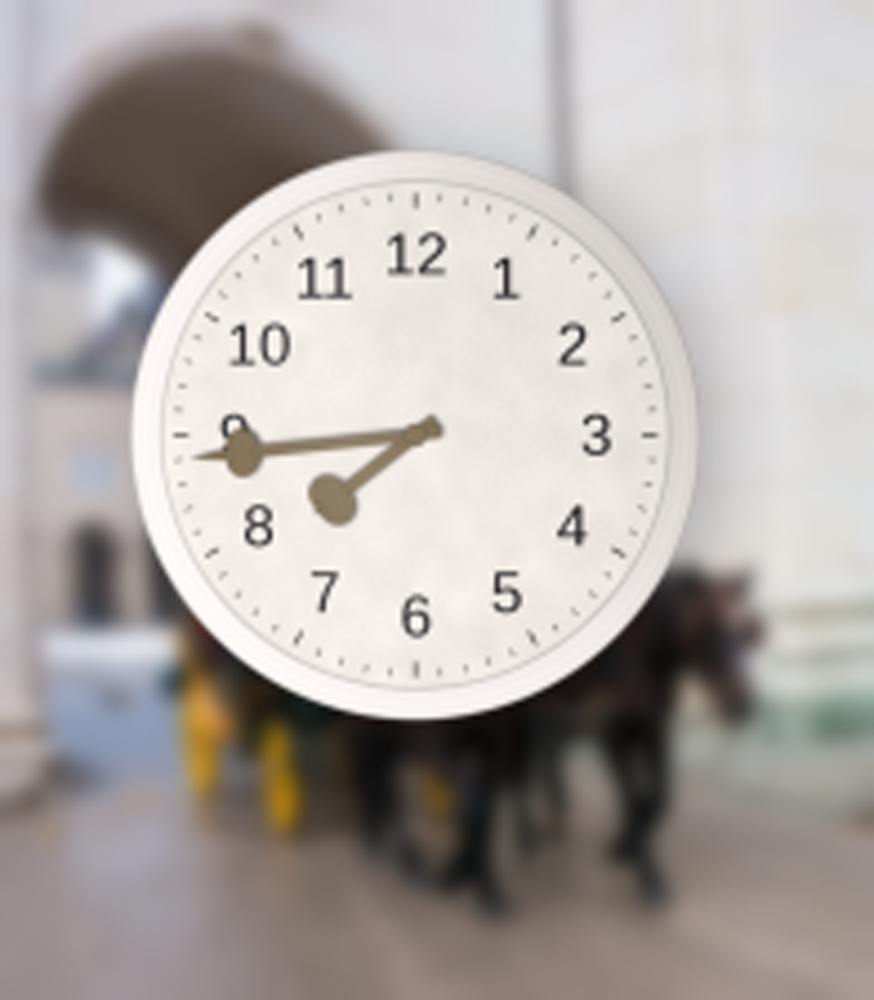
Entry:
7.44
